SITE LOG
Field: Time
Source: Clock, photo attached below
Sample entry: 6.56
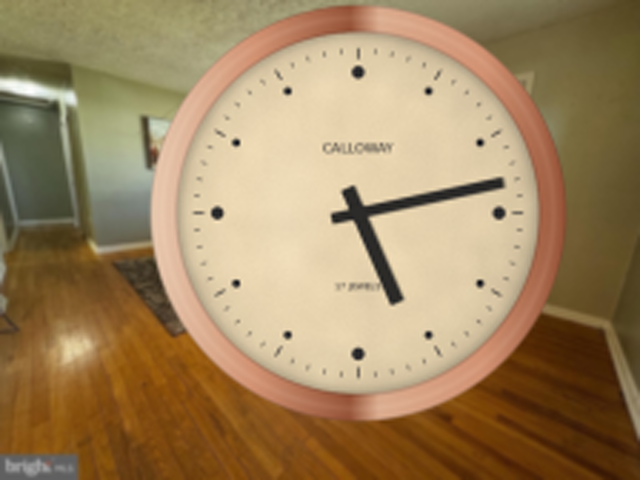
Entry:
5.13
